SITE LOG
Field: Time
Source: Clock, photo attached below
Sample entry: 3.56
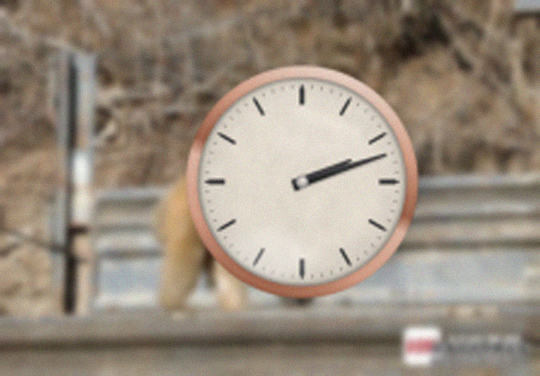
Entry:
2.12
